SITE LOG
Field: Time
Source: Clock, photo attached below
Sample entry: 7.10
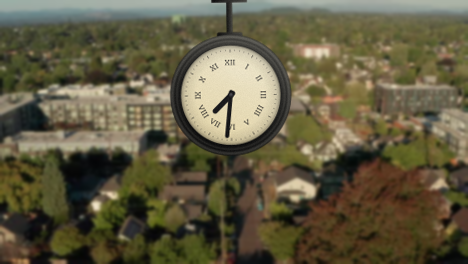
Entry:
7.31
